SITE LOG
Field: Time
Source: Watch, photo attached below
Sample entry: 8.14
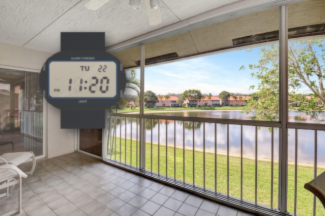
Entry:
11.20
